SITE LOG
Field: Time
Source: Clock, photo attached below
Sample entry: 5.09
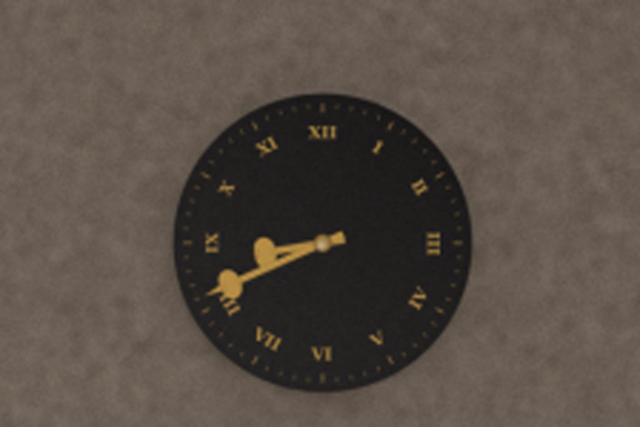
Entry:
8.41
